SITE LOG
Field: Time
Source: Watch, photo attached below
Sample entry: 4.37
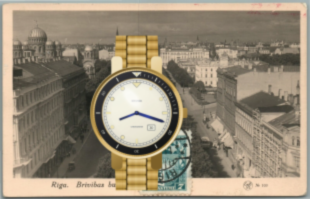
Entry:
8.18
